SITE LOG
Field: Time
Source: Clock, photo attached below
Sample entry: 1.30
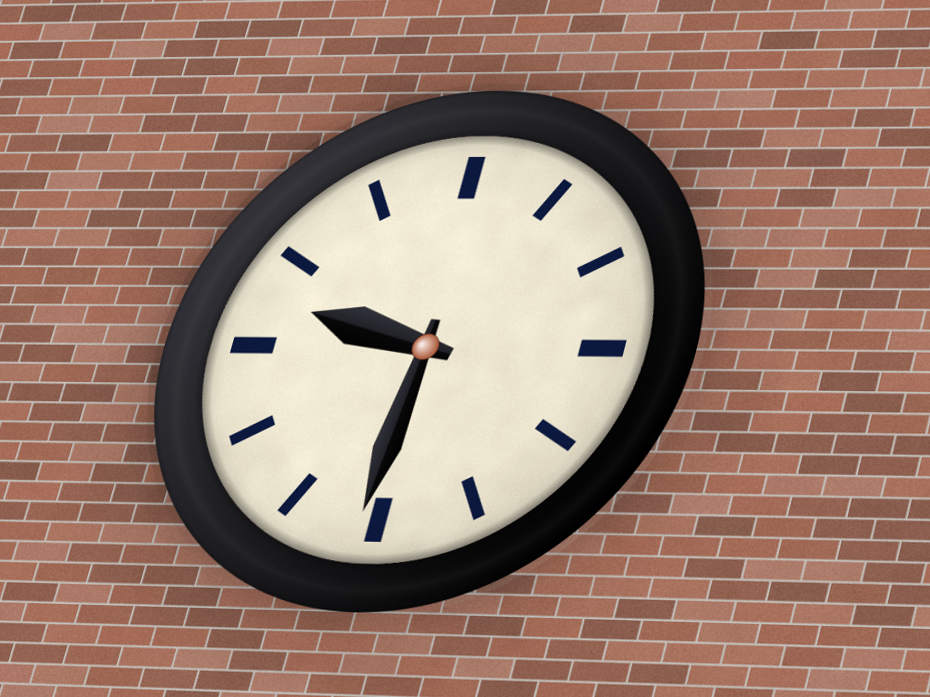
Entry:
9.31
